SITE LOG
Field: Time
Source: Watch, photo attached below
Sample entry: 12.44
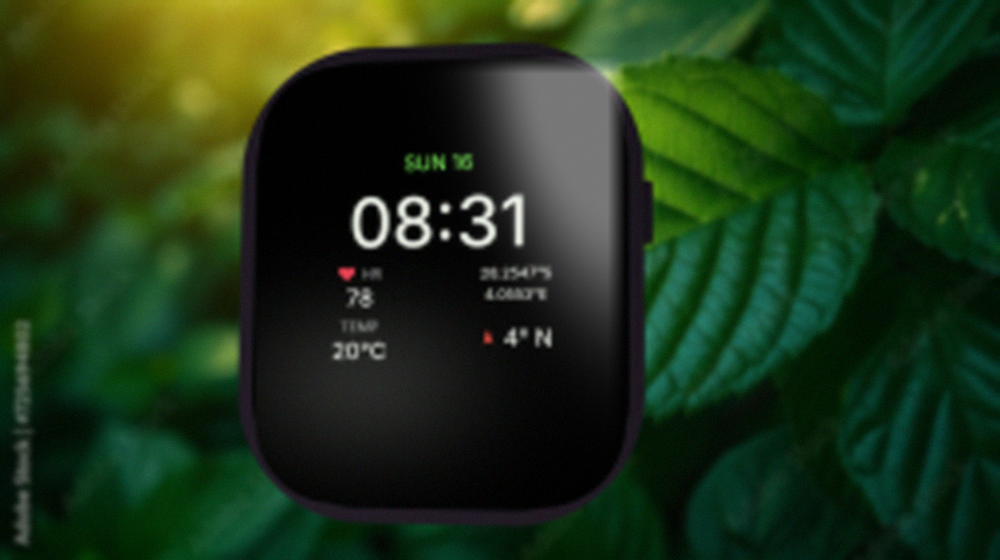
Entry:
8.31
